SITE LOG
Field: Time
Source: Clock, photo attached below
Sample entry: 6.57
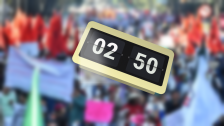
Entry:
2.50
